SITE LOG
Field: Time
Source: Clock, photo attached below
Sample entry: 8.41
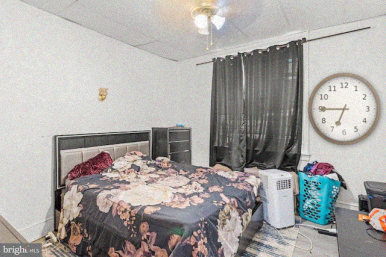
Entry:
6.45
